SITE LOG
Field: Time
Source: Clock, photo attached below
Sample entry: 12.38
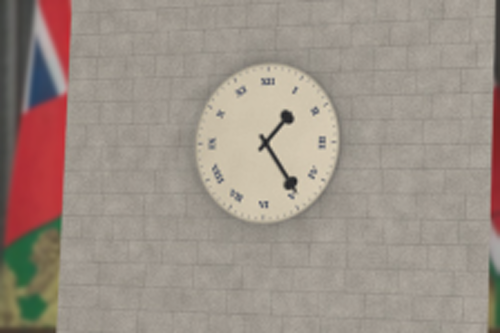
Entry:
1.24
